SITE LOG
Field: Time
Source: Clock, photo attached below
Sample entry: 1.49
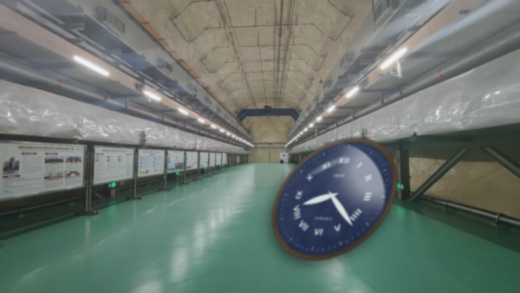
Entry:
8.22
